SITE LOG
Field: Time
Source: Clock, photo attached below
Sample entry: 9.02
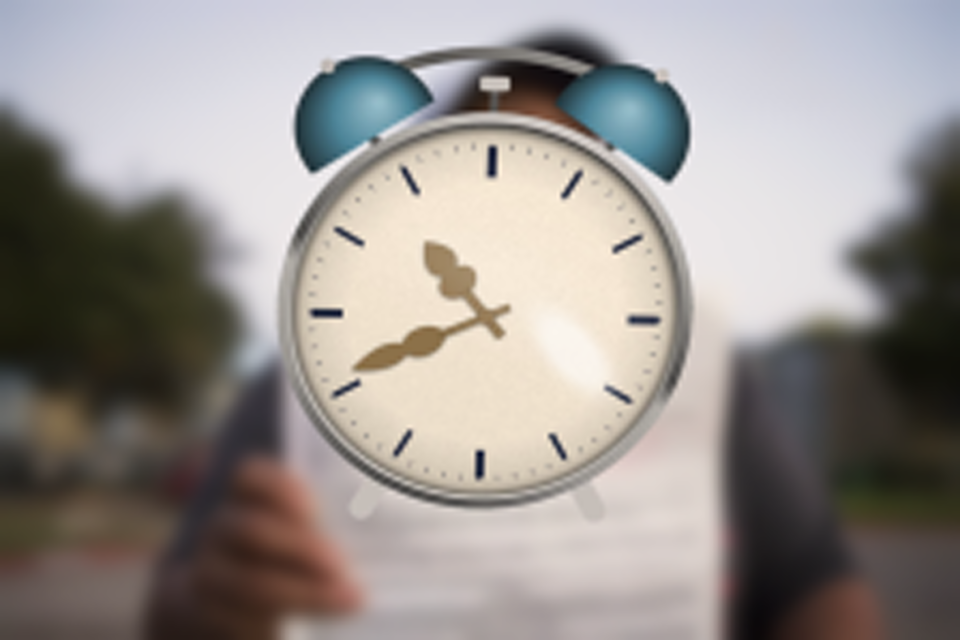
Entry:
10.41
